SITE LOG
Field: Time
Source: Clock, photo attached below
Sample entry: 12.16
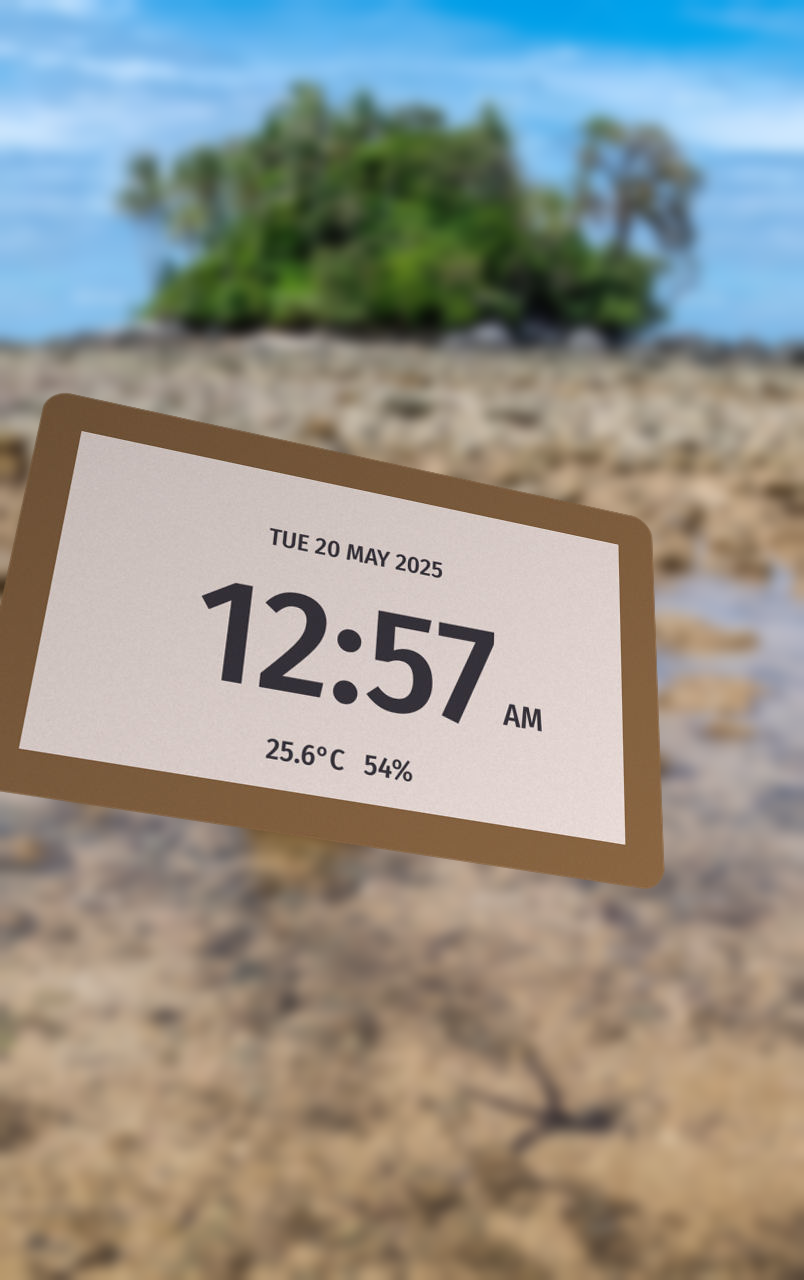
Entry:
12.57
